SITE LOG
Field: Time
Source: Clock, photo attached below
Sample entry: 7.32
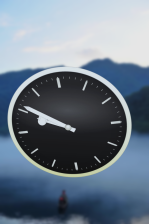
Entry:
9.51
